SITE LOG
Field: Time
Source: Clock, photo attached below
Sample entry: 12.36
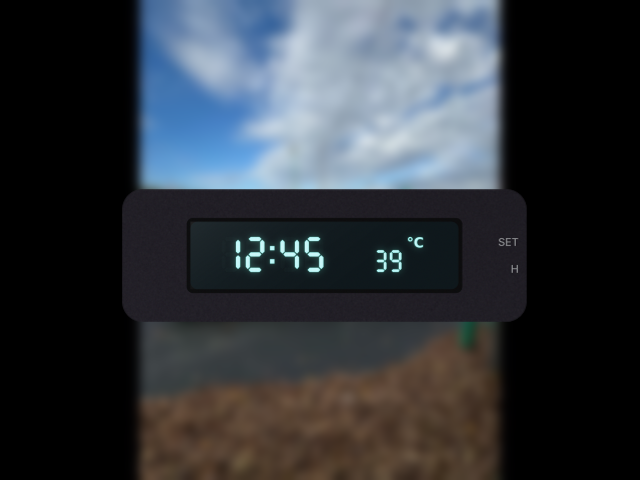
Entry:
12.45
